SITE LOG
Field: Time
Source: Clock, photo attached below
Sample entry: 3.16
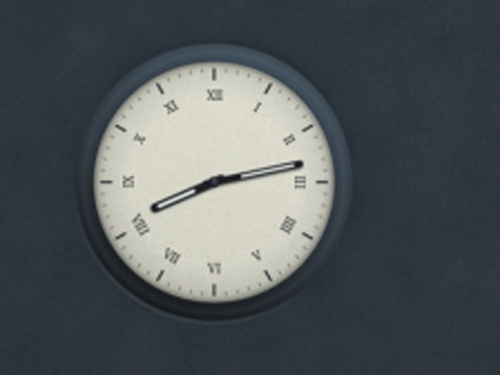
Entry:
8.13
